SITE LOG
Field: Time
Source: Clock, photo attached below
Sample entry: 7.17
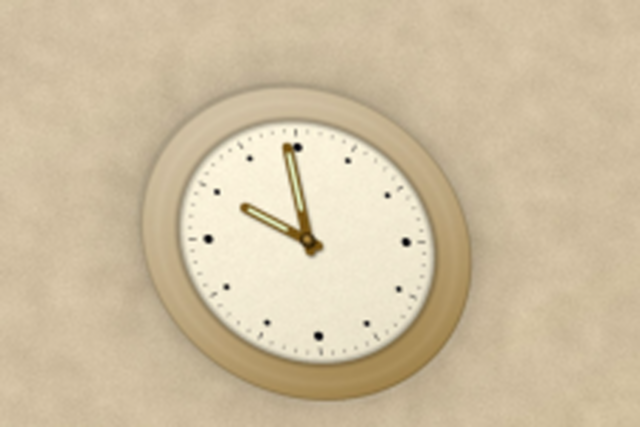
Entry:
9.59
